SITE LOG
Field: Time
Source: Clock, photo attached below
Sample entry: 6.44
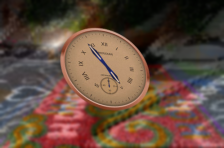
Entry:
4.54
